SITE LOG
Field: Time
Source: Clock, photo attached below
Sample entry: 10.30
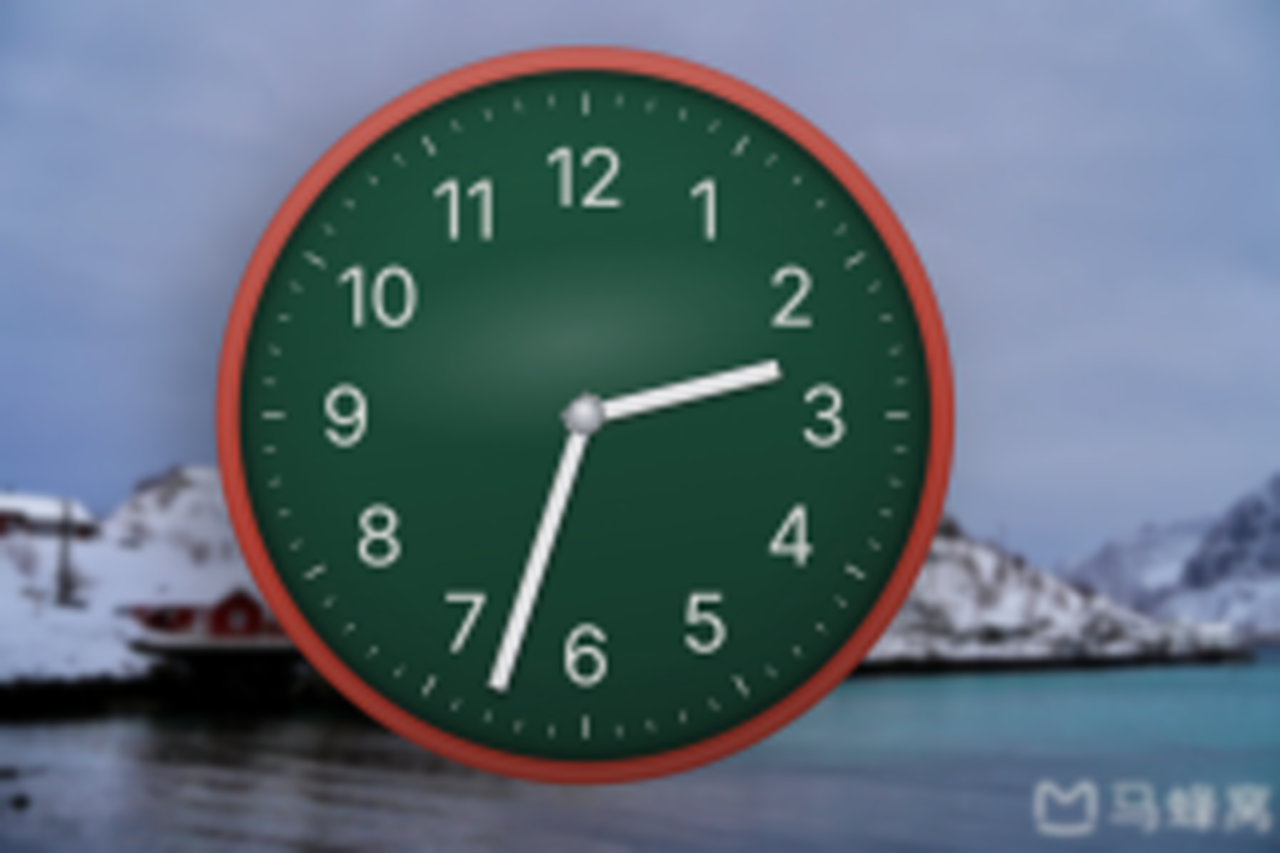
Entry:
2.33
